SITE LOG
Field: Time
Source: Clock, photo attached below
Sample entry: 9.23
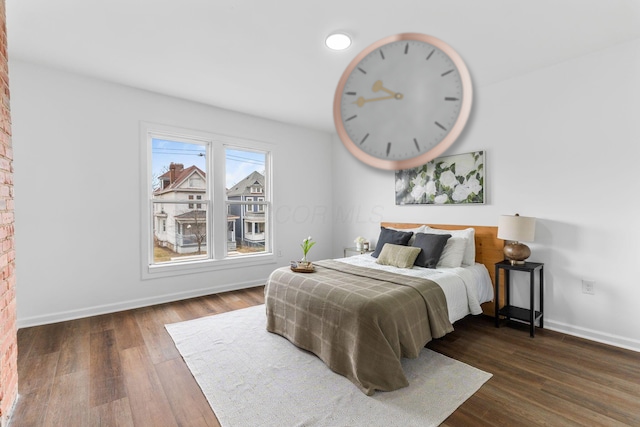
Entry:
9.43
